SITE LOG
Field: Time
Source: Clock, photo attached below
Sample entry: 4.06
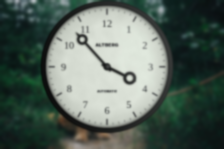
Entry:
3.53
